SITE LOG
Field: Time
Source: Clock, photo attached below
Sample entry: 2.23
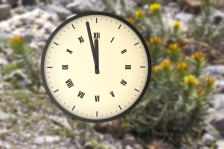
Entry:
11.58
